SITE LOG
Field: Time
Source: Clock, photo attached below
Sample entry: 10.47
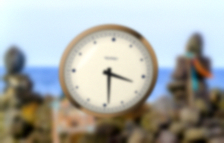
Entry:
3.29
